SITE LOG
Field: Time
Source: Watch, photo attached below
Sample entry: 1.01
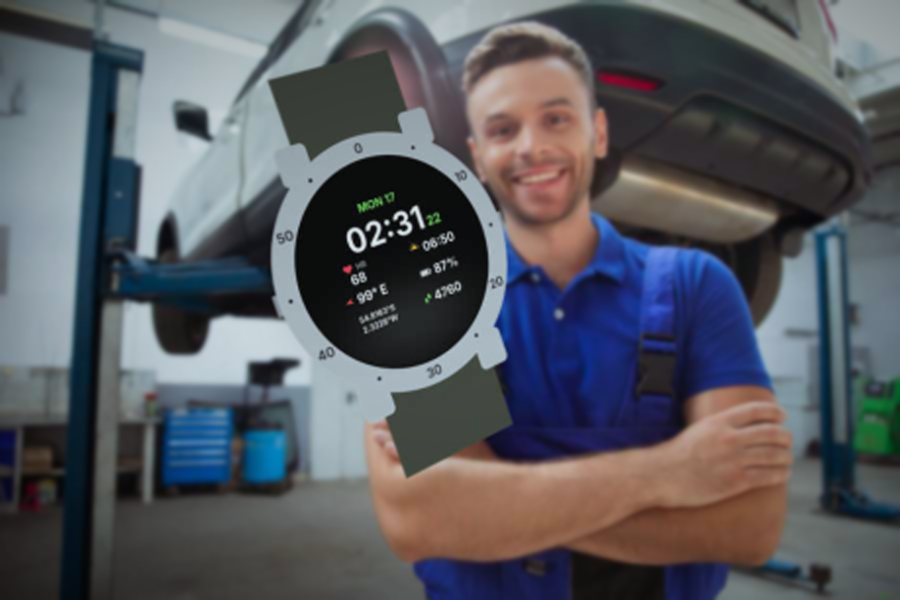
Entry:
2.31
